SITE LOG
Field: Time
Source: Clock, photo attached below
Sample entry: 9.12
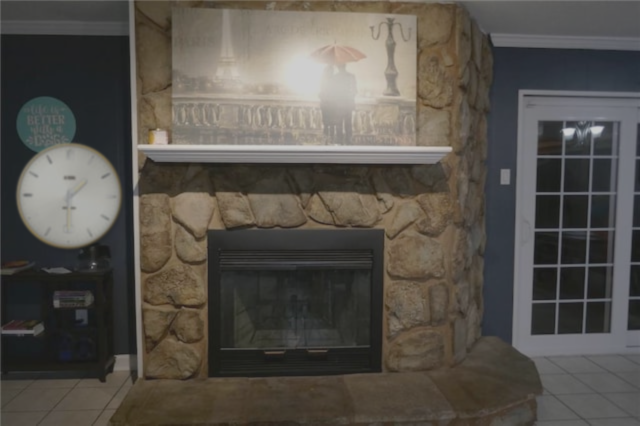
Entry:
1.30
